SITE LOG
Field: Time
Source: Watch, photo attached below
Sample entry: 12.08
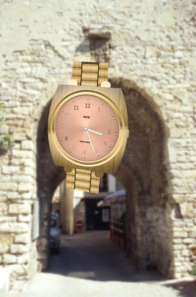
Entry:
3.26
